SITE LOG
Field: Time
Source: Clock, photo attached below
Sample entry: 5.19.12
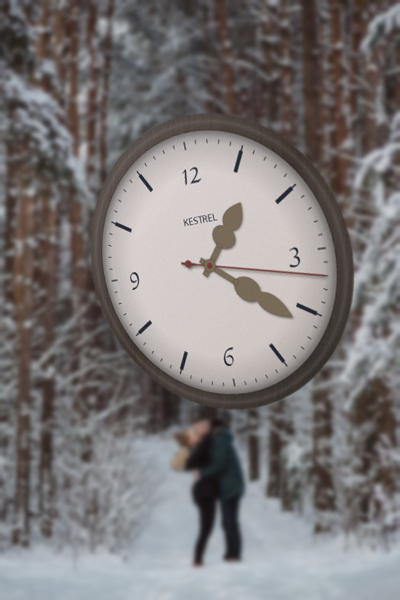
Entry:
1.21.17
